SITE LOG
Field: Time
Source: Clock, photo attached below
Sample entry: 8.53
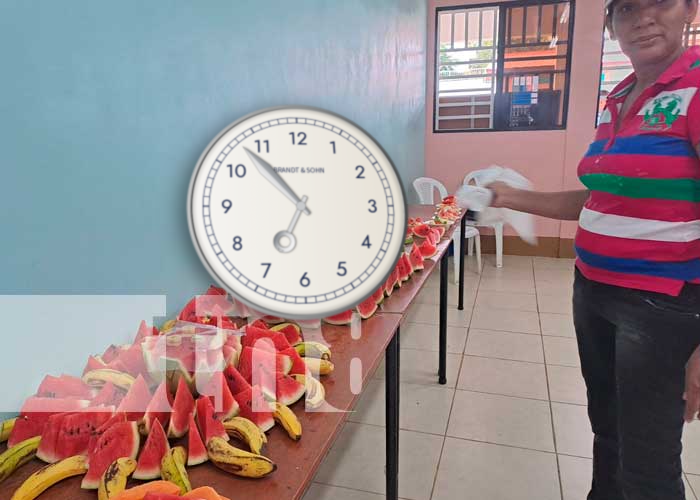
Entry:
6.53
